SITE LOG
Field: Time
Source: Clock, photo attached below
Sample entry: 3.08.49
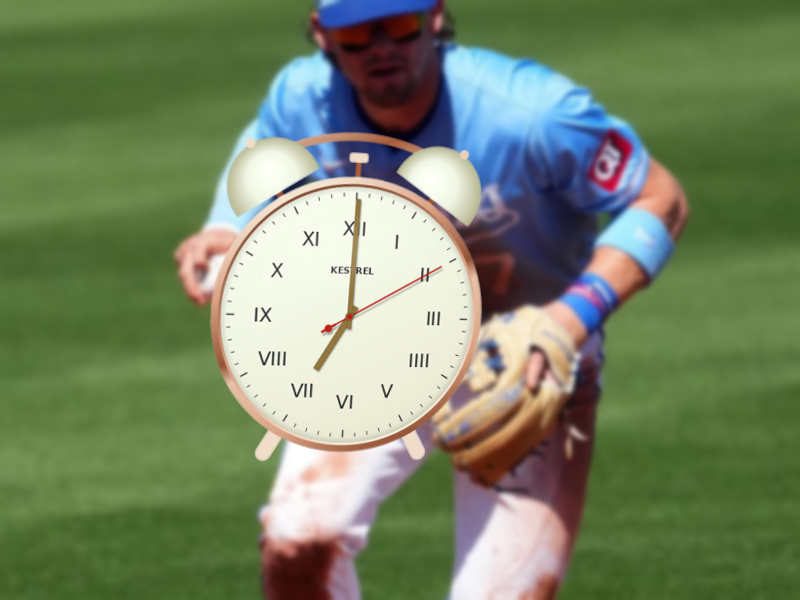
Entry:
7.00.10
